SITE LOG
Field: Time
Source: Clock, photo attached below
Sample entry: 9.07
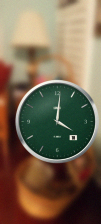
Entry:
4.01
